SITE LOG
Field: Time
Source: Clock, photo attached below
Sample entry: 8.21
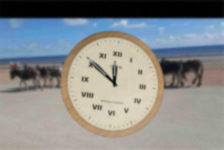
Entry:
11.51
